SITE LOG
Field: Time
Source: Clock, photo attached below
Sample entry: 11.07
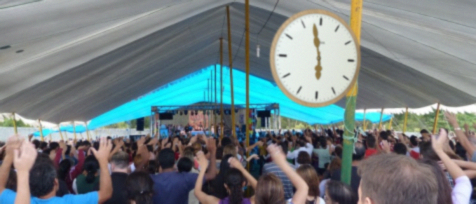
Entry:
5.58
